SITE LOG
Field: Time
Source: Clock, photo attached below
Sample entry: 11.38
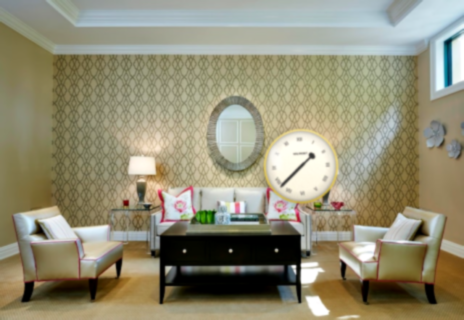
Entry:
1.38
